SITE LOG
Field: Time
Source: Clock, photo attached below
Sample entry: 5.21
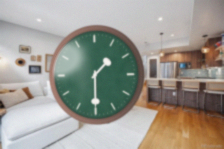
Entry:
1.30
